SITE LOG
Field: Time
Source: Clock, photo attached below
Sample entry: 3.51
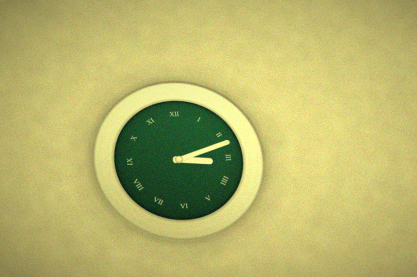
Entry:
3.12
